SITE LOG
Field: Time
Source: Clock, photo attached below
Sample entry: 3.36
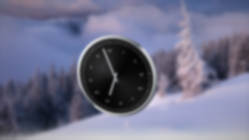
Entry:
6.58
